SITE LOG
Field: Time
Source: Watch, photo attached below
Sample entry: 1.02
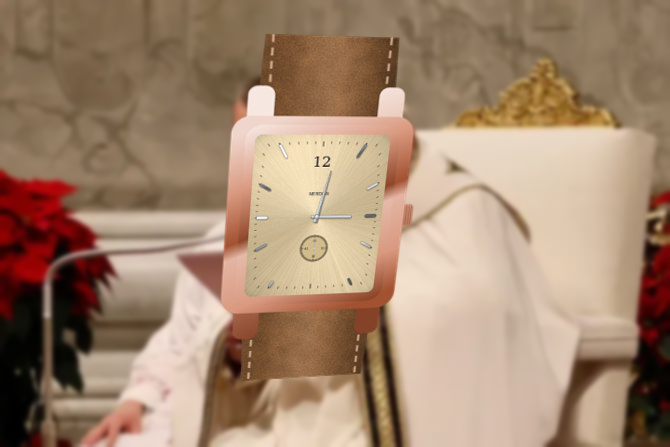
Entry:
3.02
